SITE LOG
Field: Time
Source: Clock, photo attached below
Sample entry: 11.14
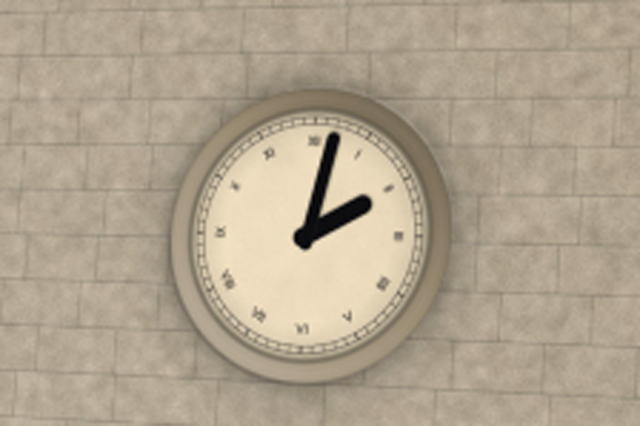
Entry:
2.02
